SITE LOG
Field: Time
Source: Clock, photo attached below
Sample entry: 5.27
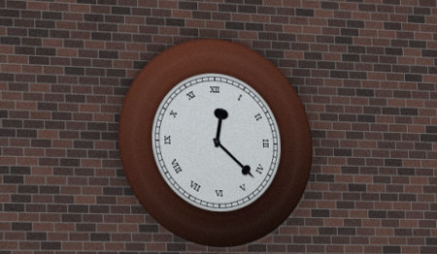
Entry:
12.22
